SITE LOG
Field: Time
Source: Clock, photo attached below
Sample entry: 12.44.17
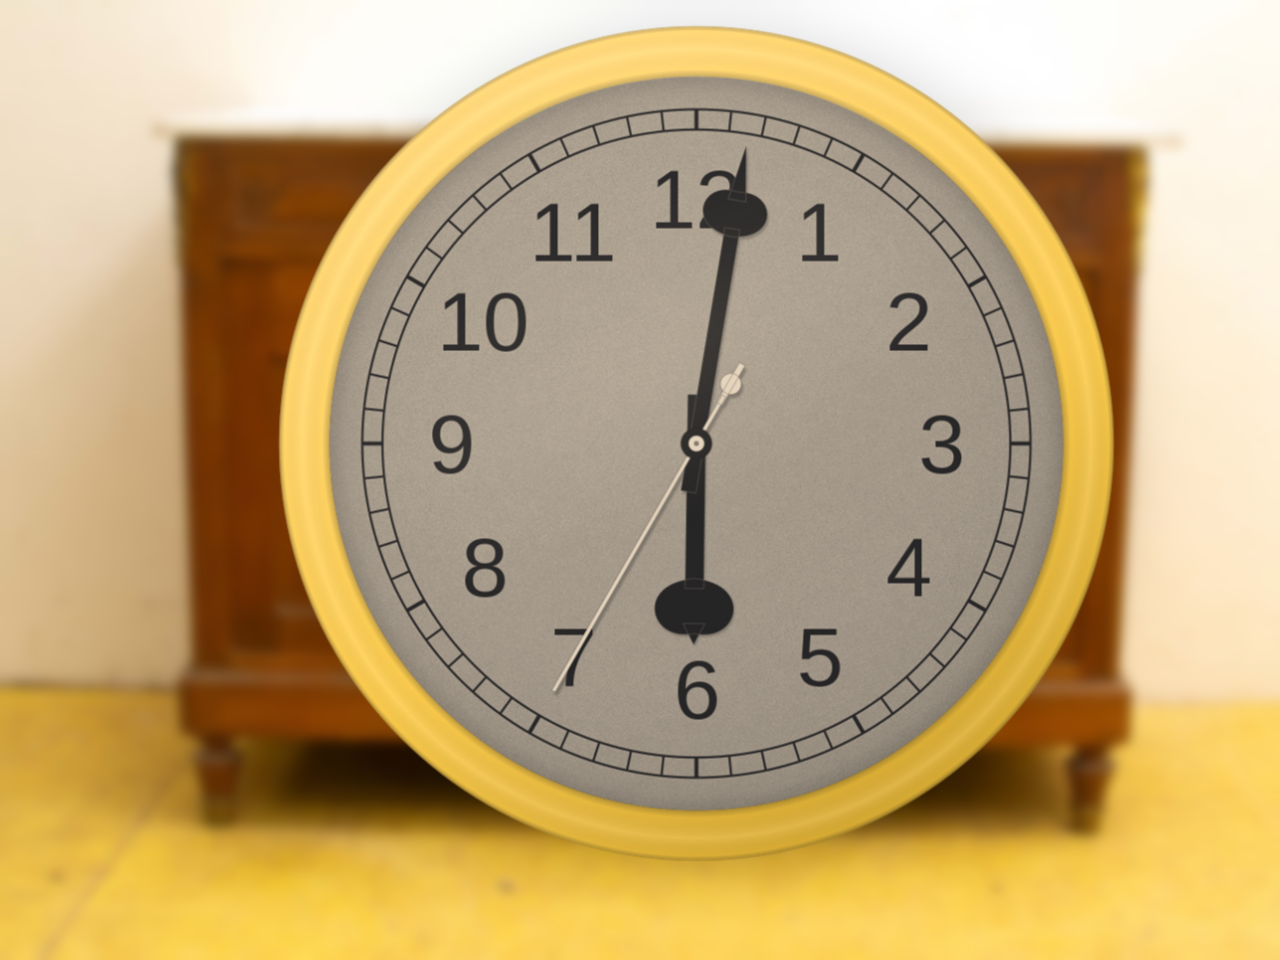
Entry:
6.01.35
